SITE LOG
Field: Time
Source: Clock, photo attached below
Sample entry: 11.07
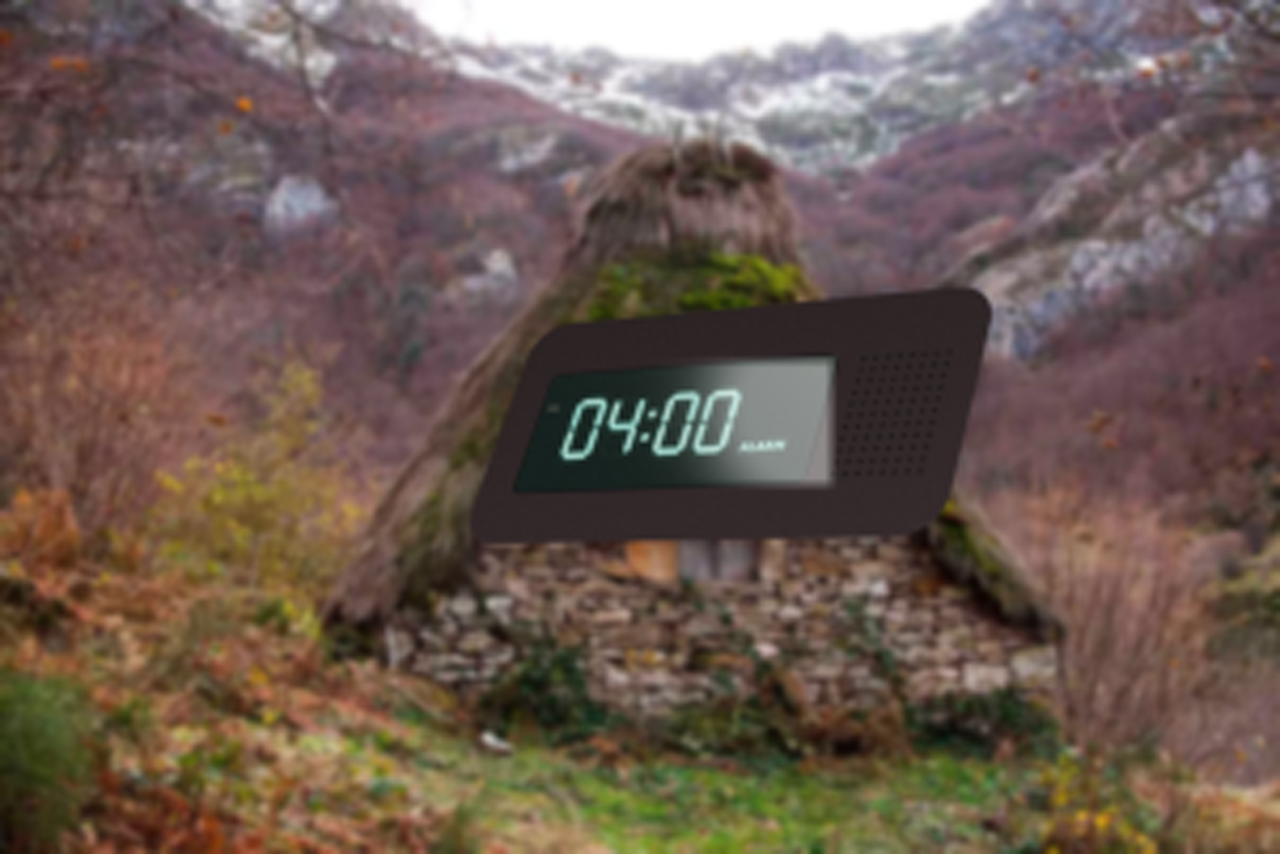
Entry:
4.00
